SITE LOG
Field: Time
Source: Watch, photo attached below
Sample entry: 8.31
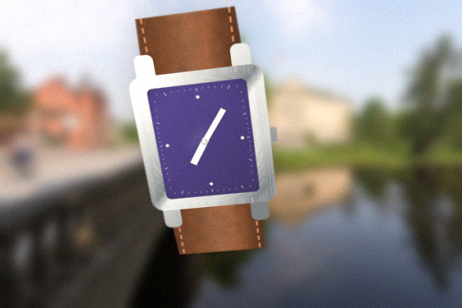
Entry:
7.06
